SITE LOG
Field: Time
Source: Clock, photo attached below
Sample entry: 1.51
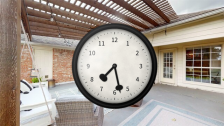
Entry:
7.28
